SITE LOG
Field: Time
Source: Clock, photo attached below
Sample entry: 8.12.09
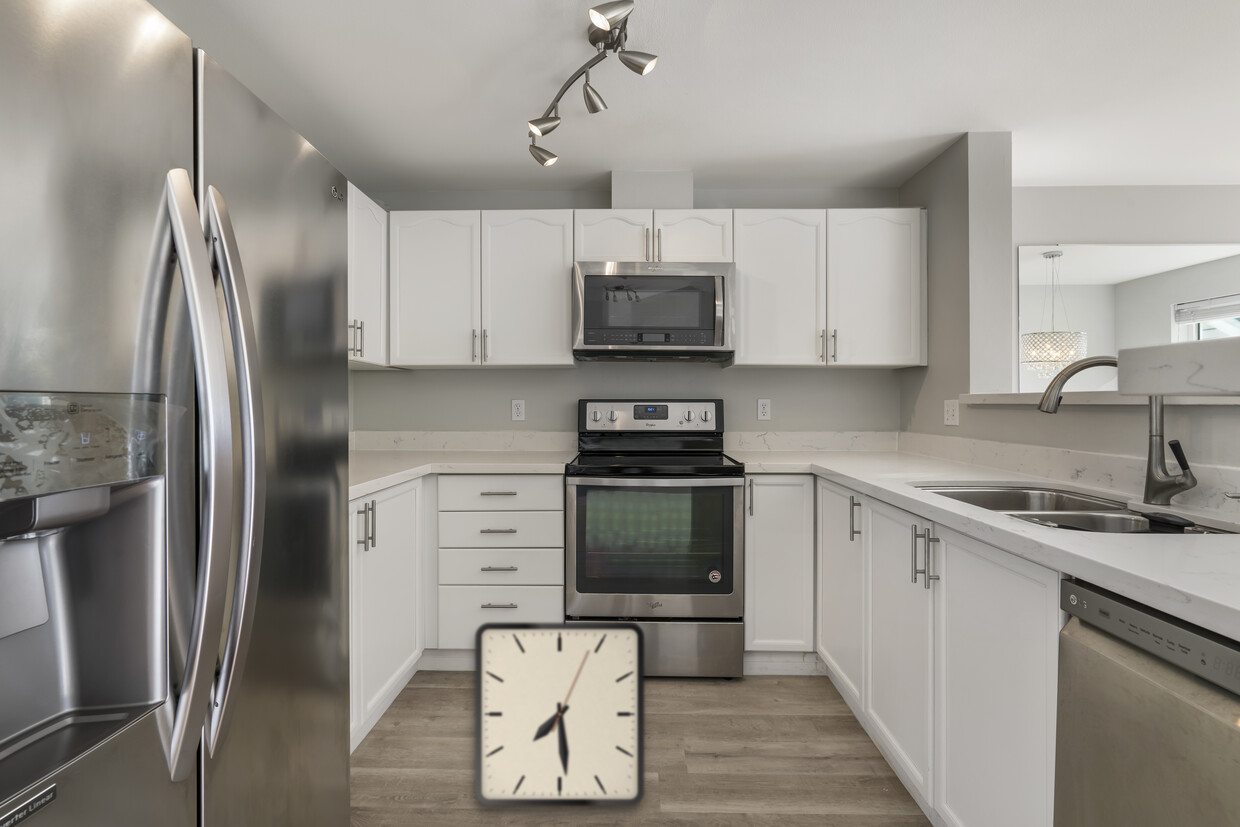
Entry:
7.29.04
